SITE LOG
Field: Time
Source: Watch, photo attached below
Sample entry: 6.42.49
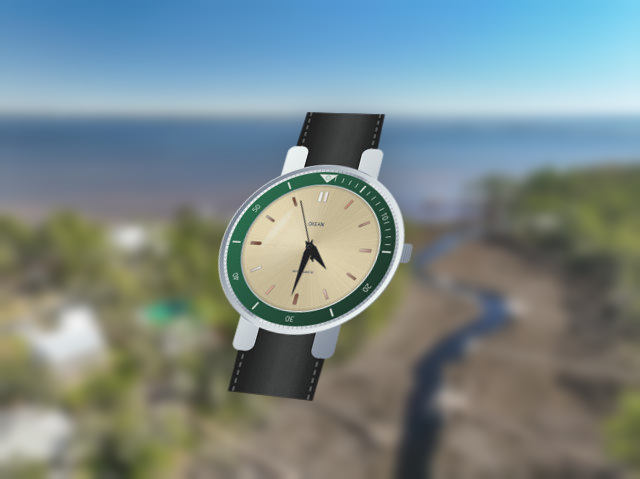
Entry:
4.30.56
